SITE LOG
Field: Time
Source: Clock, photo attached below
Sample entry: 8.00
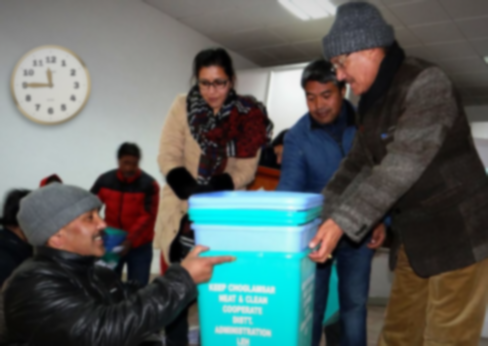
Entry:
11.45
